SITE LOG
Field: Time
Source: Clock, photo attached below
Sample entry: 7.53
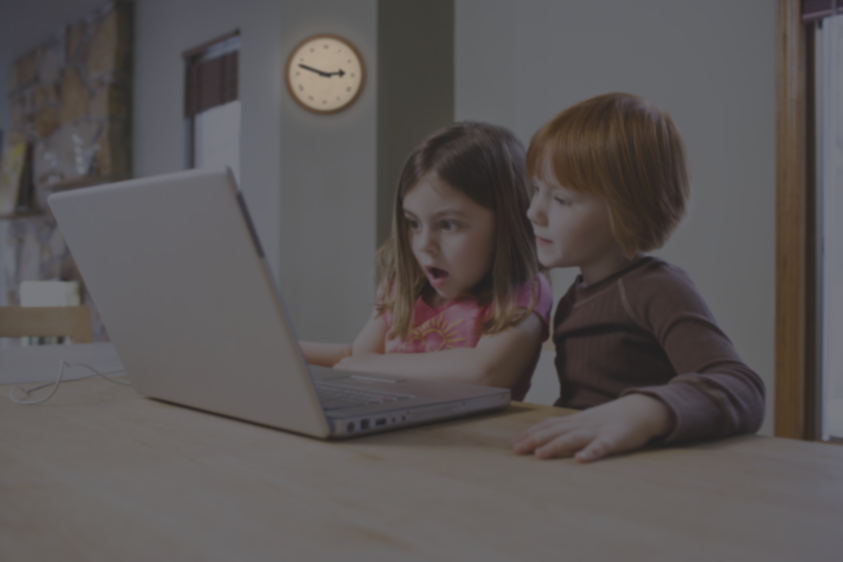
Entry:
2.48
